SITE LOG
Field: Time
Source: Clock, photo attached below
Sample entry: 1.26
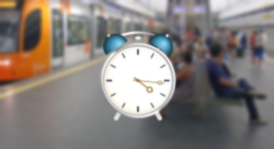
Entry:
4.16
